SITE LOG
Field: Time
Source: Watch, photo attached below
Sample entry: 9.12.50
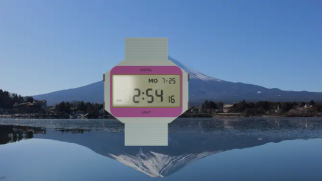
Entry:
2.54.16
